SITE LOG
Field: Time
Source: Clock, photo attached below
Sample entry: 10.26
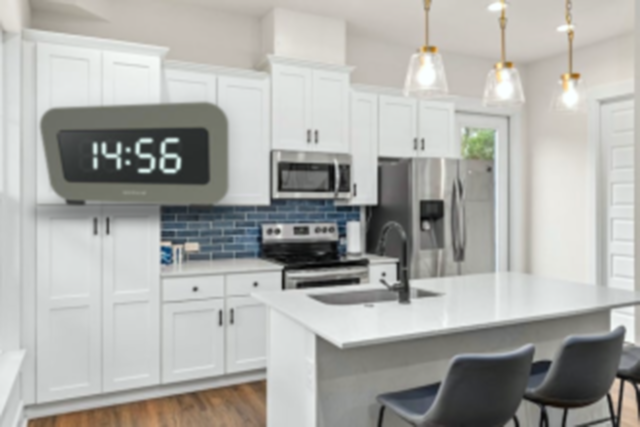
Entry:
14.56
